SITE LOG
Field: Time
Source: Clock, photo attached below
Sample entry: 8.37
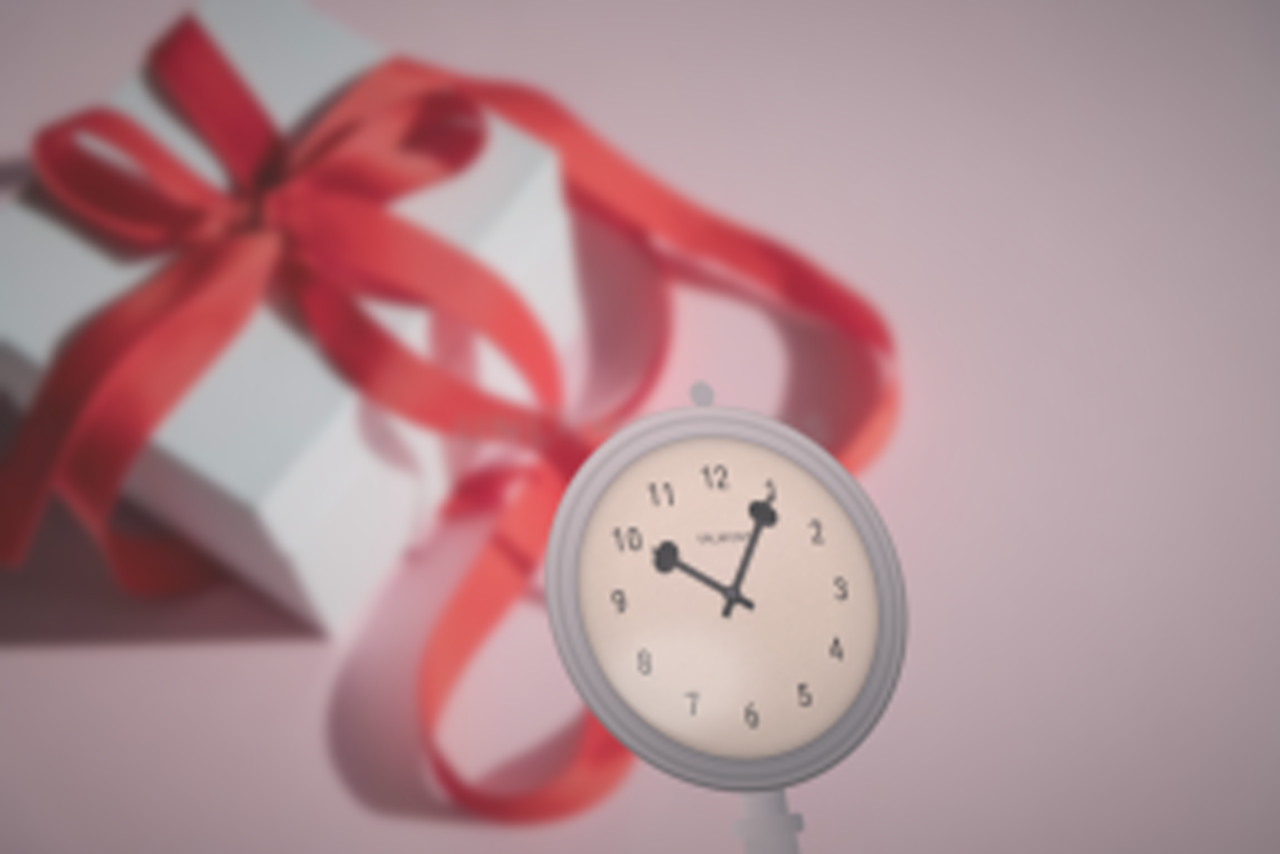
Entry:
10.05
